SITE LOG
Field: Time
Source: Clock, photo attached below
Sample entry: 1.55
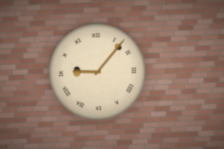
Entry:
9.07
